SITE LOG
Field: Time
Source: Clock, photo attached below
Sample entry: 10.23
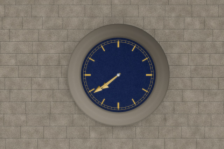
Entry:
7.39
